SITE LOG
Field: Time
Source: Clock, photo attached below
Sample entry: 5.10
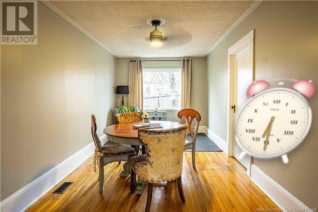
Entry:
6.30
